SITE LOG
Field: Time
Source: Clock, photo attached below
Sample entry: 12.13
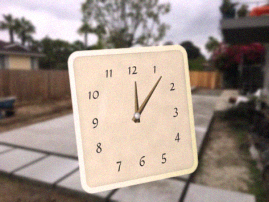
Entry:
12.07
